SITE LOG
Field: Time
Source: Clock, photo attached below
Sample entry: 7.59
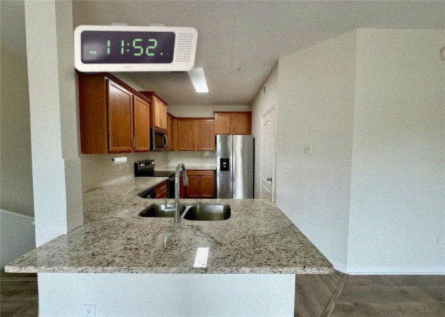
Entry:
11.52
